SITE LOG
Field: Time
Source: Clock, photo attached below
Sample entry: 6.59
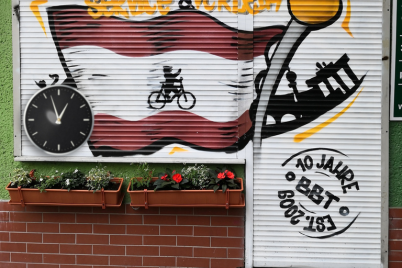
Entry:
12.57
